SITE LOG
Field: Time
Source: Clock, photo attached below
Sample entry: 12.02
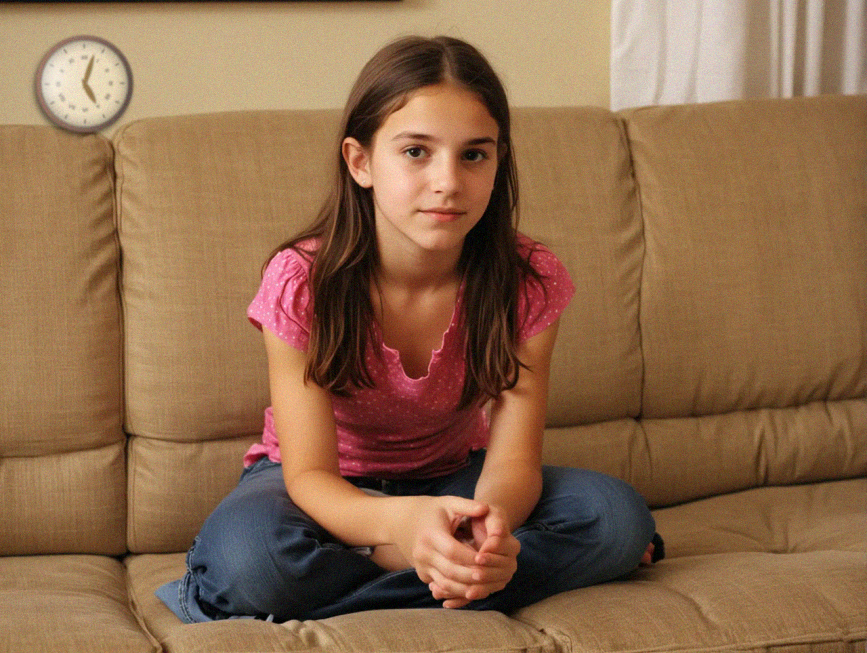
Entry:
5.03
